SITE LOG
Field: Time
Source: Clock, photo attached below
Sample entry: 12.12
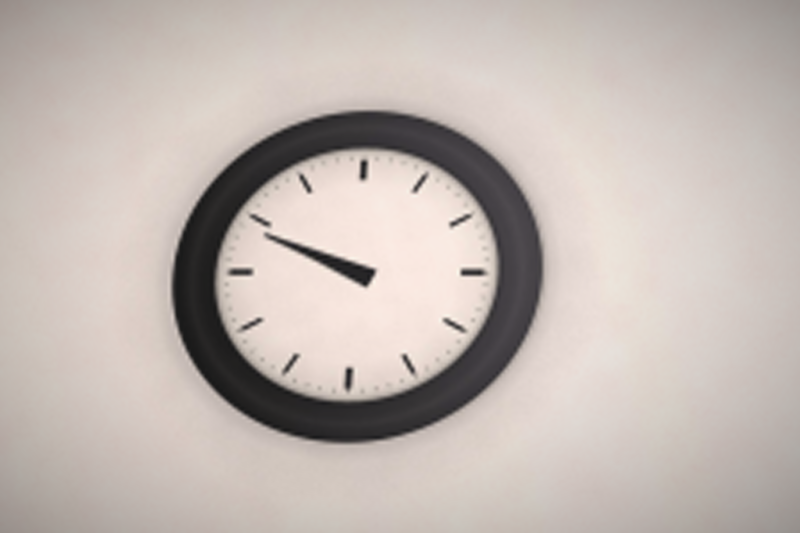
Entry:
9.49
